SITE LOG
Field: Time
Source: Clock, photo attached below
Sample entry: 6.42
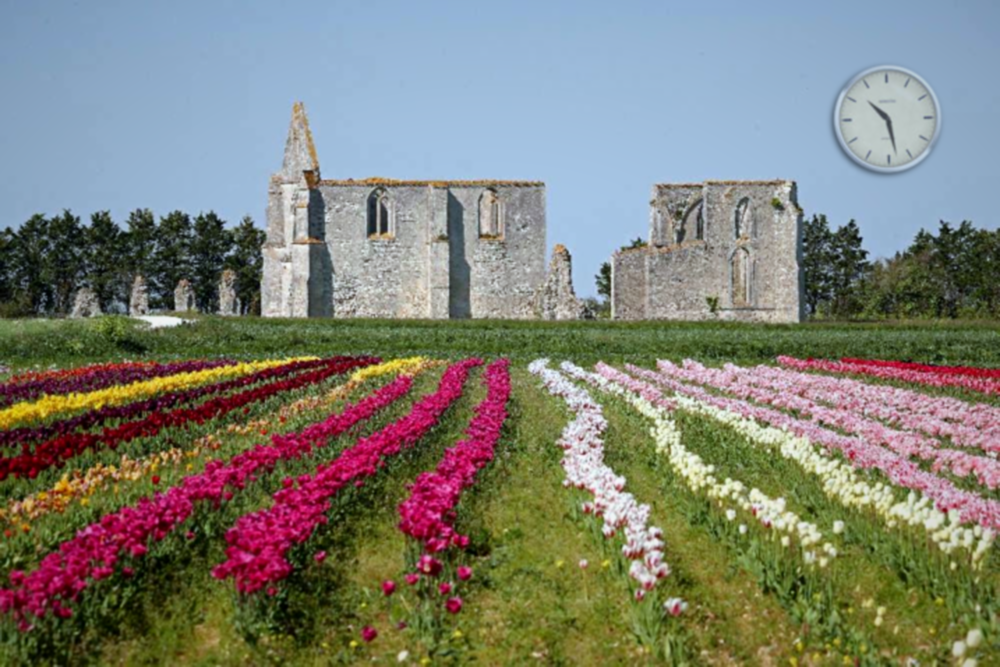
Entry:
10.28
